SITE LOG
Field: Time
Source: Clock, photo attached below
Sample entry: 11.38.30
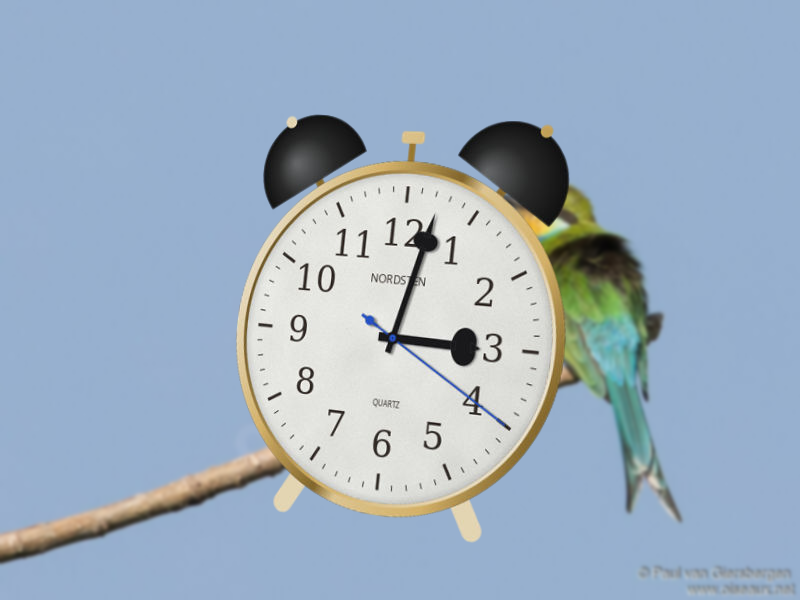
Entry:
3.02.20
